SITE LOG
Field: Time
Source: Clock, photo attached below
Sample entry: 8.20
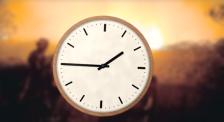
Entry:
1.45
